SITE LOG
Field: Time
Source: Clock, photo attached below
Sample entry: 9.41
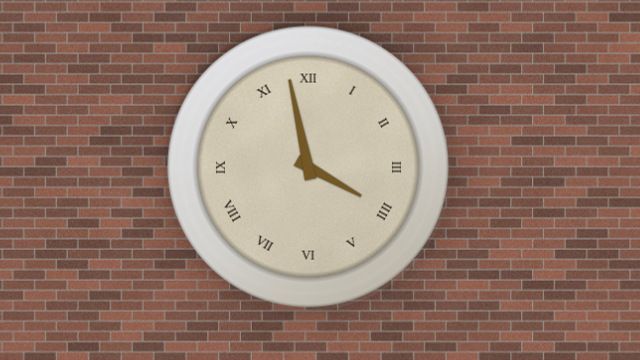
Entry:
3.58
